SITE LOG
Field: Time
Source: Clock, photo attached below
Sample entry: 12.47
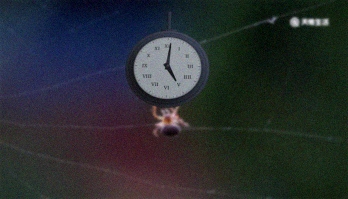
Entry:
5.01
